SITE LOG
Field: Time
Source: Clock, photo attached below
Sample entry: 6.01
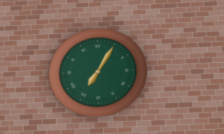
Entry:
7.05
